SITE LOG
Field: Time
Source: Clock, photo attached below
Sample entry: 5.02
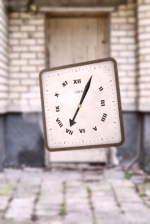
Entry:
7.05
